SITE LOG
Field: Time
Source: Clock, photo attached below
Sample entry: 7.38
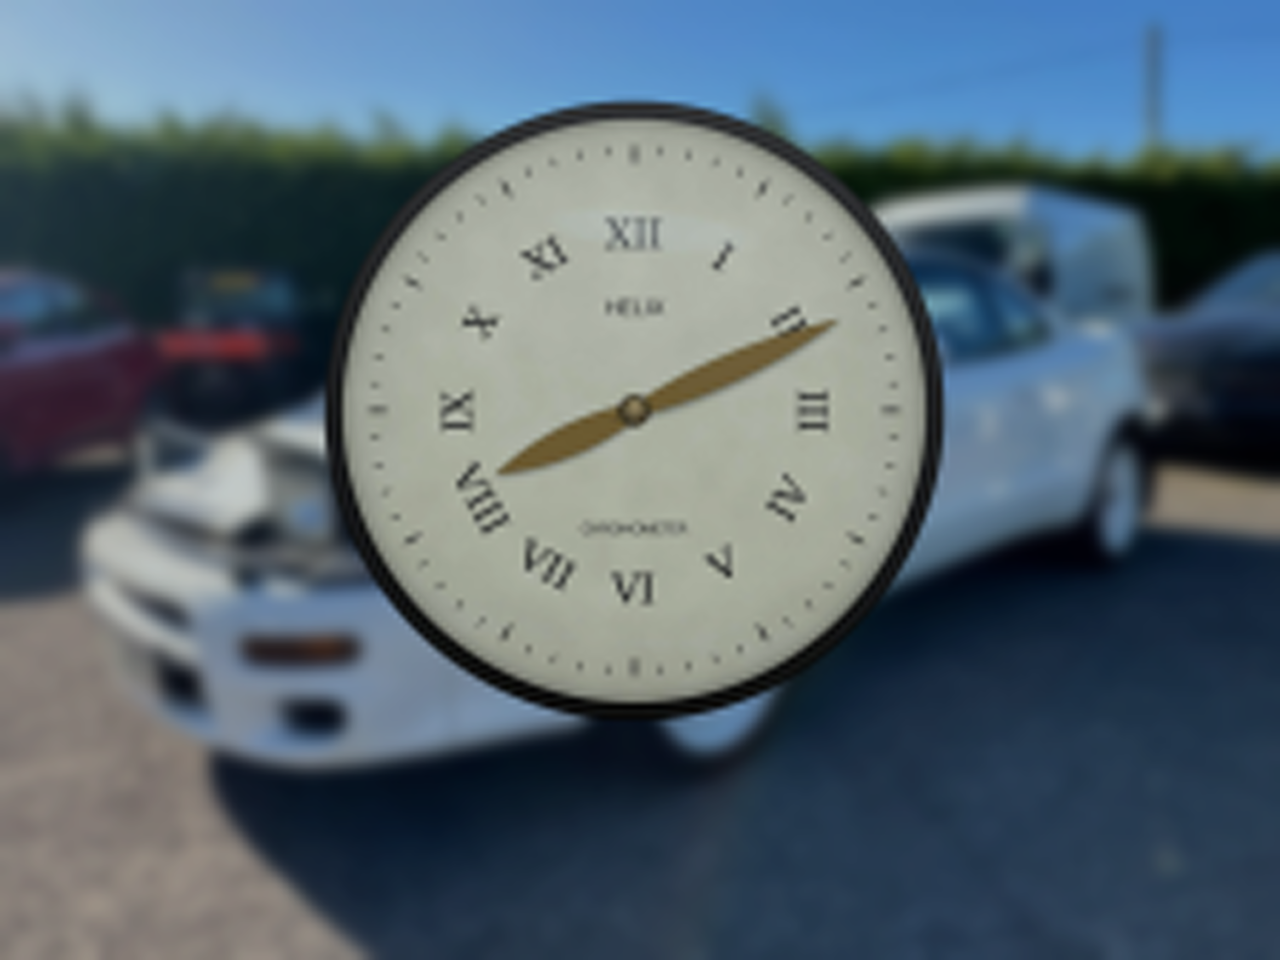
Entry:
8.11
